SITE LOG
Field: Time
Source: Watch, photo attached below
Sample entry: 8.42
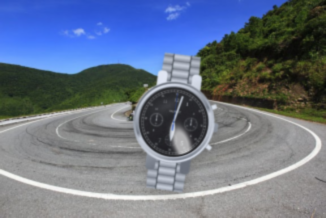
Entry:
6.02
